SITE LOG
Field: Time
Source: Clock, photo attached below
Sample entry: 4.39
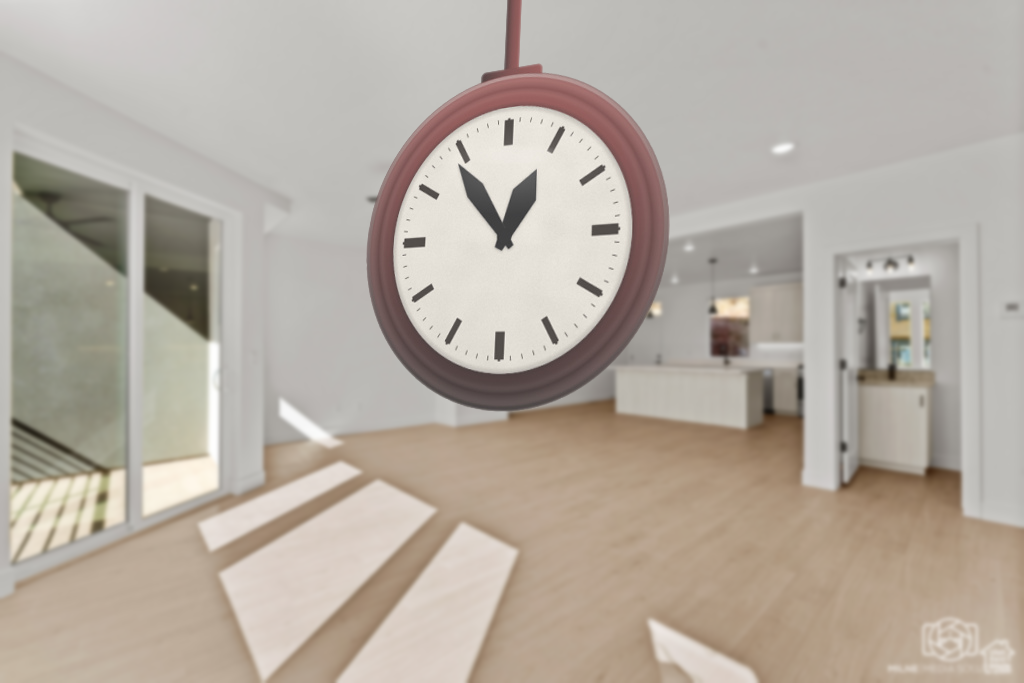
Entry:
12.54
